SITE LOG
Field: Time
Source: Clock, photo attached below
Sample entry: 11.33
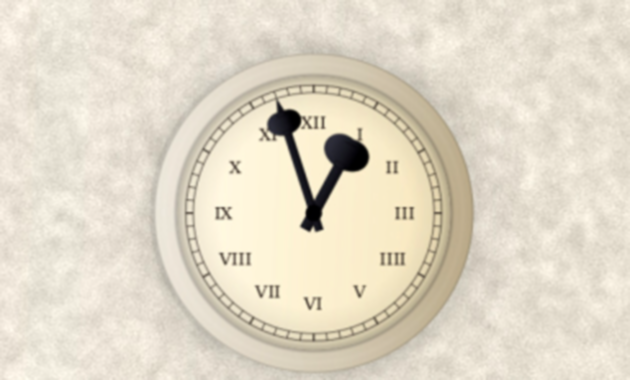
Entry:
12.57
